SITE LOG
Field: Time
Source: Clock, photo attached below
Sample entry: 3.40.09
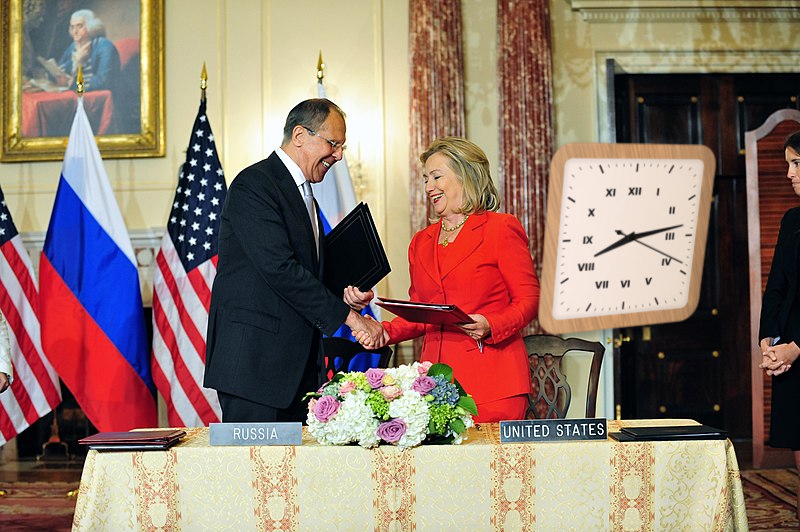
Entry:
8.13.19
